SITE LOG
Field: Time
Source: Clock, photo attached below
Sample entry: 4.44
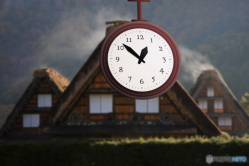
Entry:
12.52
